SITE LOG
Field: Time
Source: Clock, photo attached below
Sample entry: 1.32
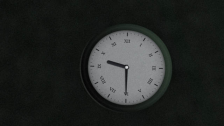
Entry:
9.30
